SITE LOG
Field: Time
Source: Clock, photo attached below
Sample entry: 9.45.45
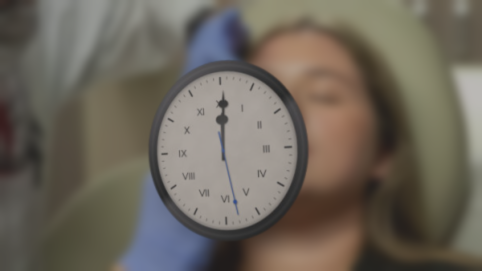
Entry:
12.00.28
